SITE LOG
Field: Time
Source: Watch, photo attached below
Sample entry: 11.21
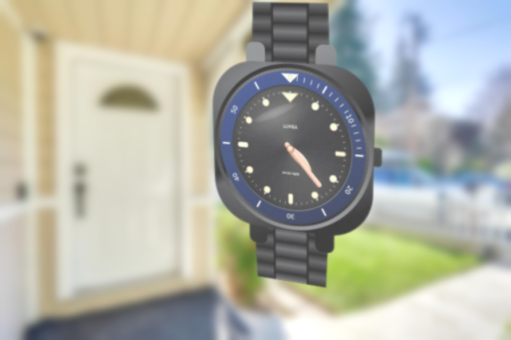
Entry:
4.23
